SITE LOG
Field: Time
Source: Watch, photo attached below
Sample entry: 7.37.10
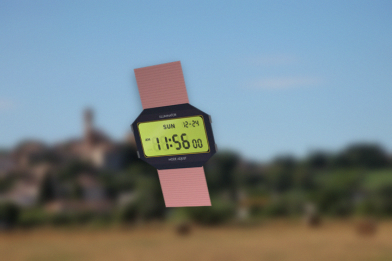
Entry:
11.56.00
